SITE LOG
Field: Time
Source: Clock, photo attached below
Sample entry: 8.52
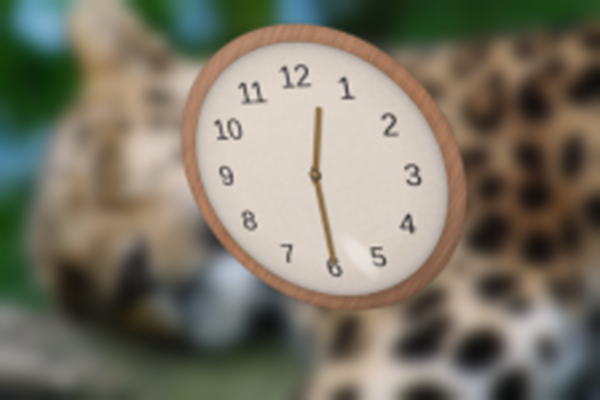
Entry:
12.30
